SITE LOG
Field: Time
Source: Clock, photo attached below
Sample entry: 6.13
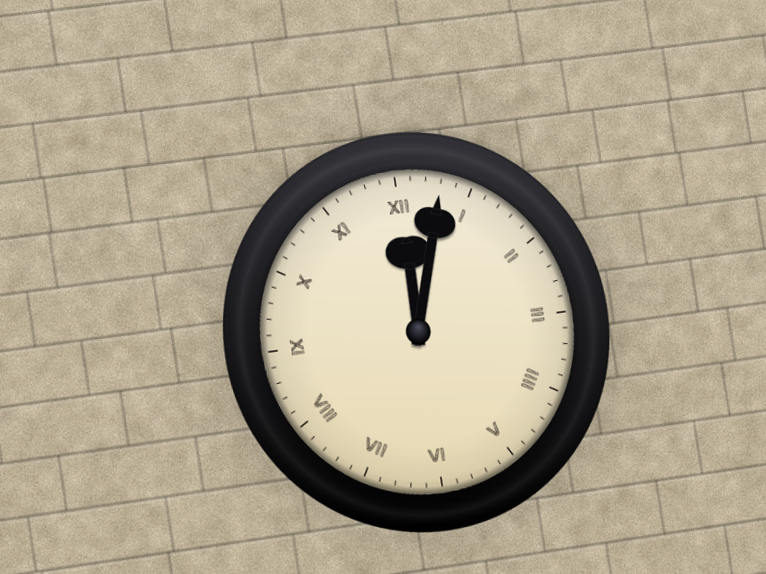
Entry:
12.03
